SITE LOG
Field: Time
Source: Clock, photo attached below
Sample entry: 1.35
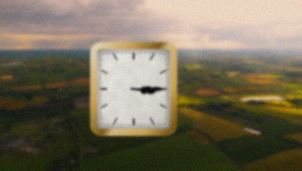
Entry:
3.15
